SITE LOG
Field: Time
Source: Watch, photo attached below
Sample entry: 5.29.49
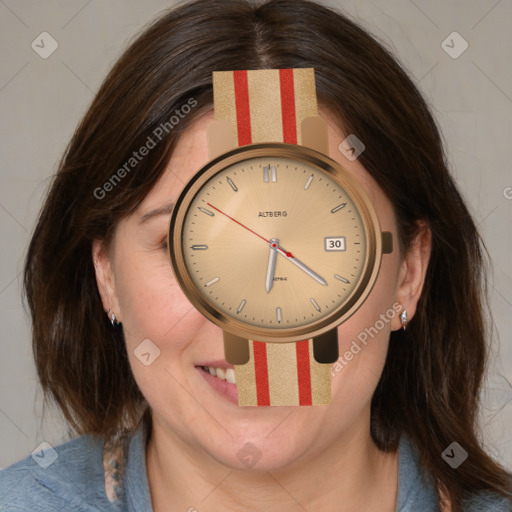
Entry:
6.21.51
